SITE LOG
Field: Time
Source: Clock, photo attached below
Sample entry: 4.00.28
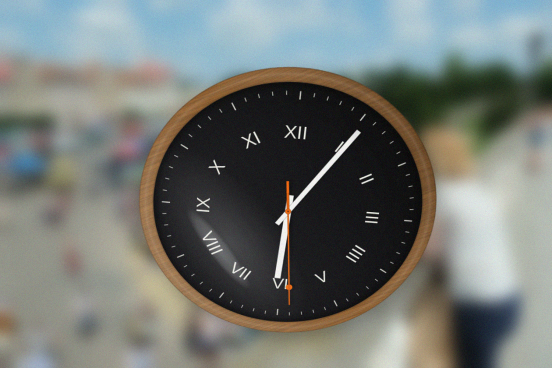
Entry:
6.05.29
